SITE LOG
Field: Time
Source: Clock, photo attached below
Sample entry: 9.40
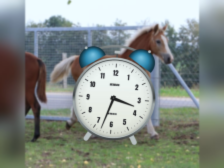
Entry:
3.33
